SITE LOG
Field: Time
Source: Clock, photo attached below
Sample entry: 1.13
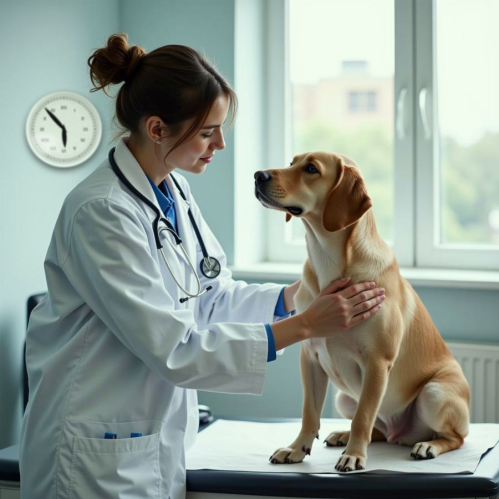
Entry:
5.53
